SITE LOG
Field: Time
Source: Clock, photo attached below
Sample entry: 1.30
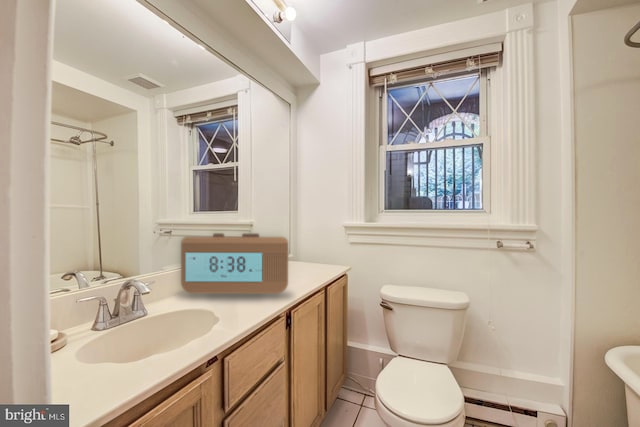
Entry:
8.38
